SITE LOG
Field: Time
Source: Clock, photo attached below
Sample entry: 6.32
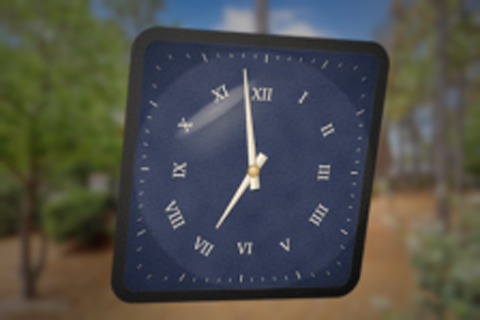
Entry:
6.58
